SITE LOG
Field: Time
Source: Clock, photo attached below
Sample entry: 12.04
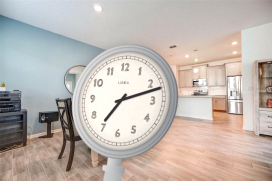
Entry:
7.12
